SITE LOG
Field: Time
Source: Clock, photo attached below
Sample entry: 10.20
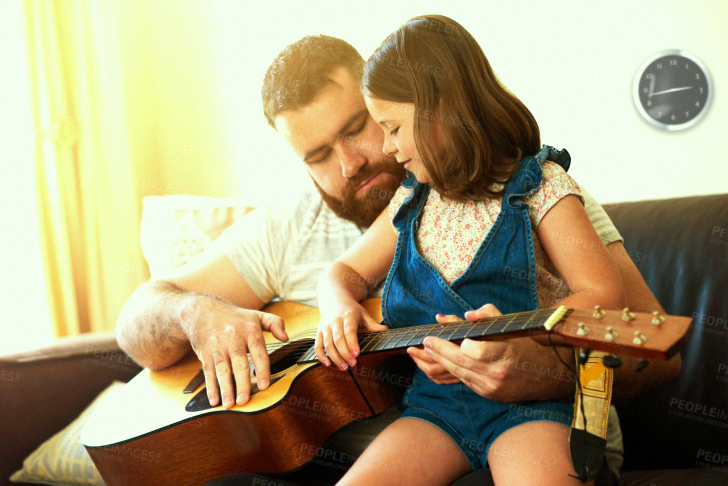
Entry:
2.43
